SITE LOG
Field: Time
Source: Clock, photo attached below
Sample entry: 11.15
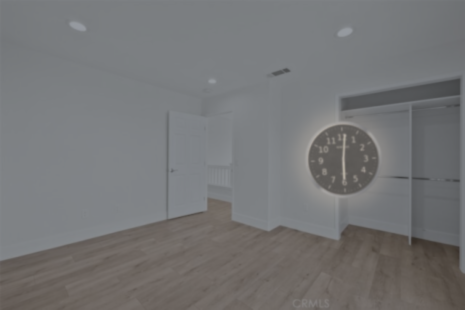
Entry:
6.01
